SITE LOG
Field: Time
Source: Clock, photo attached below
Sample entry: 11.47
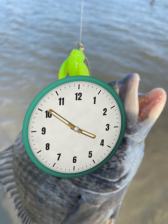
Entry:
3.51
